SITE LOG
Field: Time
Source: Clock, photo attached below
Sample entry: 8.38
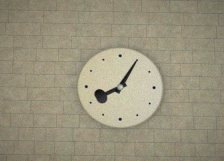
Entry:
8.05
